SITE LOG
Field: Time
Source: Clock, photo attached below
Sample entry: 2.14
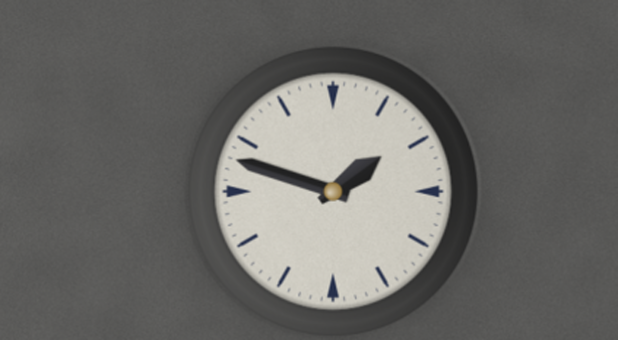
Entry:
1.48
